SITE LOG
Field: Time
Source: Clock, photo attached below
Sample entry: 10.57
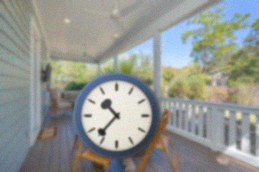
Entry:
10.37
